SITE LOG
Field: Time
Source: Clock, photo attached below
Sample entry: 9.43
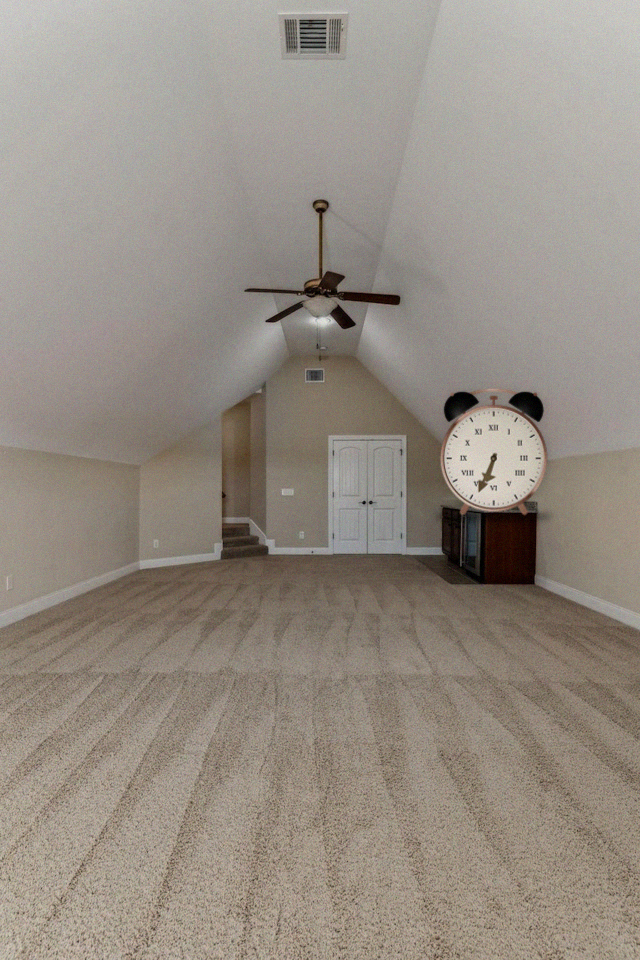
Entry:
6.34
